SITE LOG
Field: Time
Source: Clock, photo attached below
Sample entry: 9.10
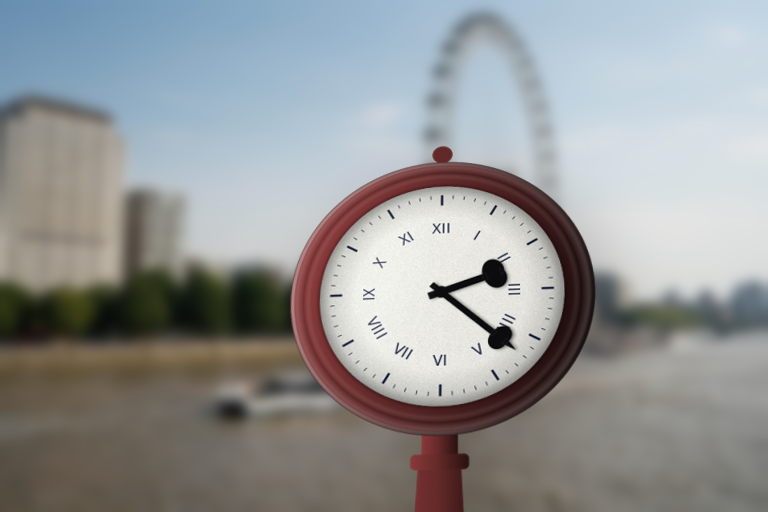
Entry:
2.22
